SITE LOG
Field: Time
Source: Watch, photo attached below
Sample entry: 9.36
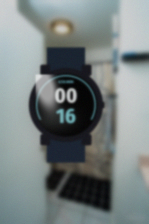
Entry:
0.16
